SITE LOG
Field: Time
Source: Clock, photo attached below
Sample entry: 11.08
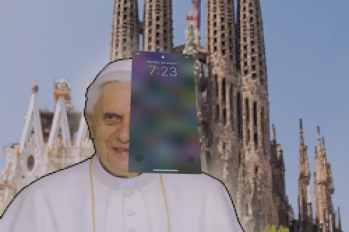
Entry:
7.23
